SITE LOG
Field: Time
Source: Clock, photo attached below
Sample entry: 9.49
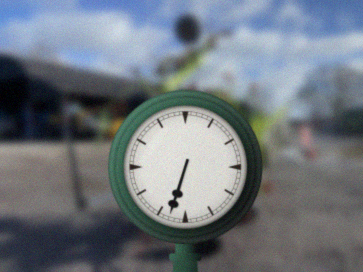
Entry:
6.33
